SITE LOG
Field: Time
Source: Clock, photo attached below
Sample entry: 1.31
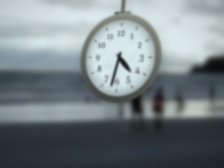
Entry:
4.32
